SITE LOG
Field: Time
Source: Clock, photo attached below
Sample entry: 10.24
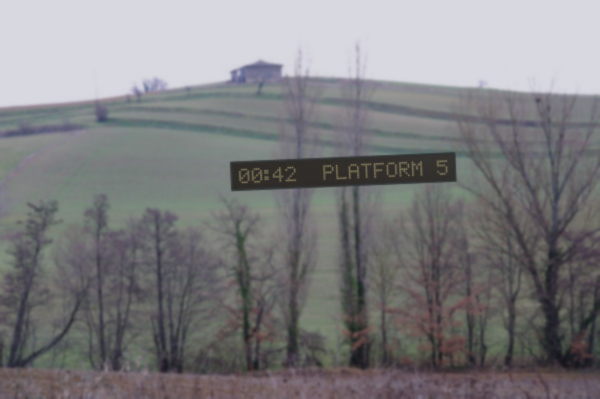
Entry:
0.42
